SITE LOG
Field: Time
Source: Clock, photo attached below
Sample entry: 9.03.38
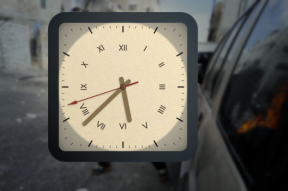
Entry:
5.37.42
